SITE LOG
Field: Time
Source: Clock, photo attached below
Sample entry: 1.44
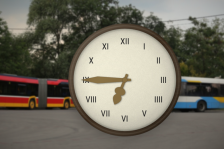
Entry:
6.45
